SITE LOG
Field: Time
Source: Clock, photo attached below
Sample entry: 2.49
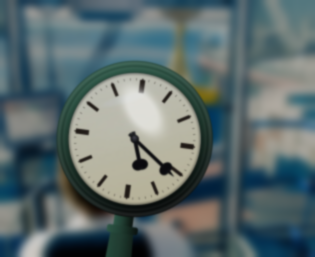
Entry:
5.21
